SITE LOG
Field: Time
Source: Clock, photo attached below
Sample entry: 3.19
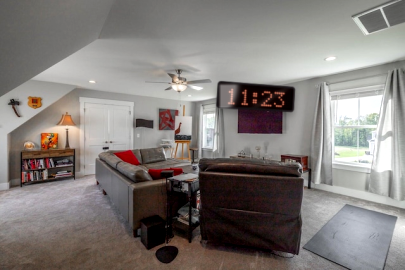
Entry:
11.23
